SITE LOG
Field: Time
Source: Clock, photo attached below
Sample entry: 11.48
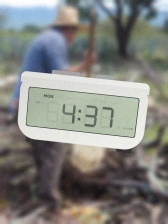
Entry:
4.37
